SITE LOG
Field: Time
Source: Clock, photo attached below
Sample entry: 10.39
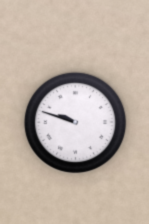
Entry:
9.48
